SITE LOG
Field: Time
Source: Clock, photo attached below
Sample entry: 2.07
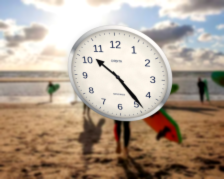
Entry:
10.24
